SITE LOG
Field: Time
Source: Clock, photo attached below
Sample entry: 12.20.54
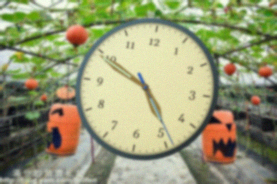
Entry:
4.49.24
